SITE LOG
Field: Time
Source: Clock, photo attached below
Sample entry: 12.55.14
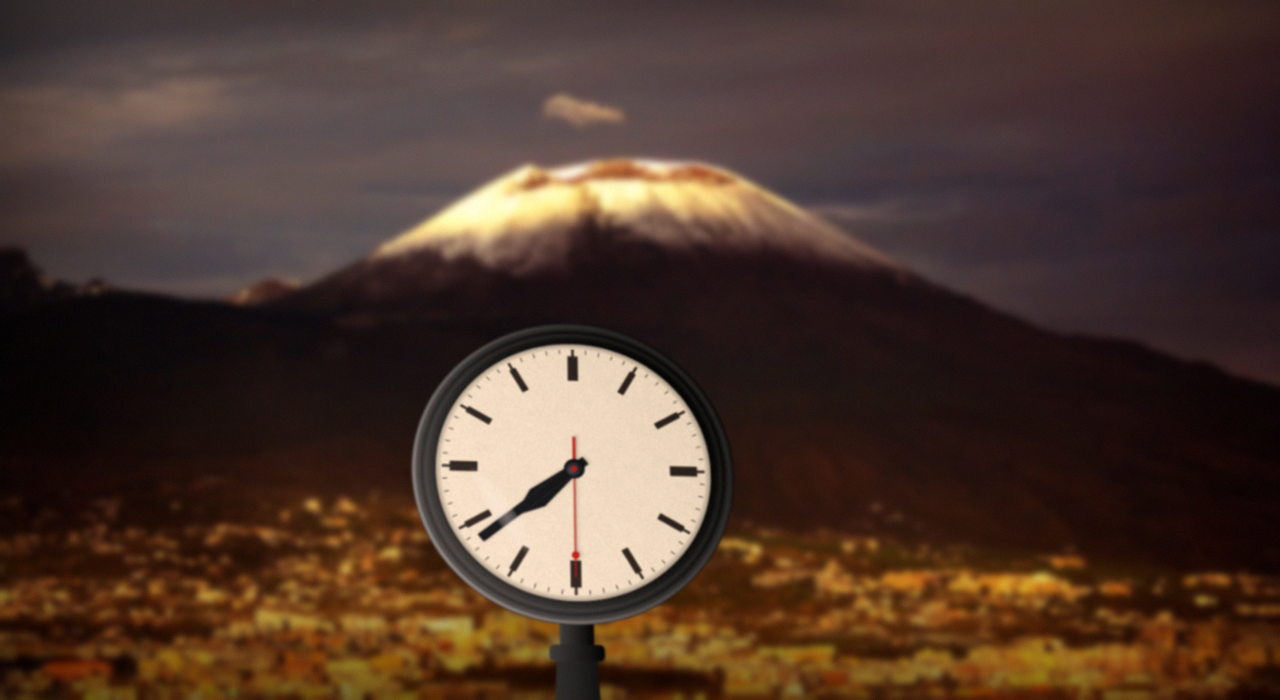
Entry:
7.38.30
